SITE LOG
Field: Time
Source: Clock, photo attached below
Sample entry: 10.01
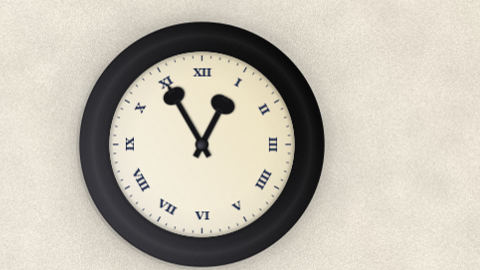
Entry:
12.55
